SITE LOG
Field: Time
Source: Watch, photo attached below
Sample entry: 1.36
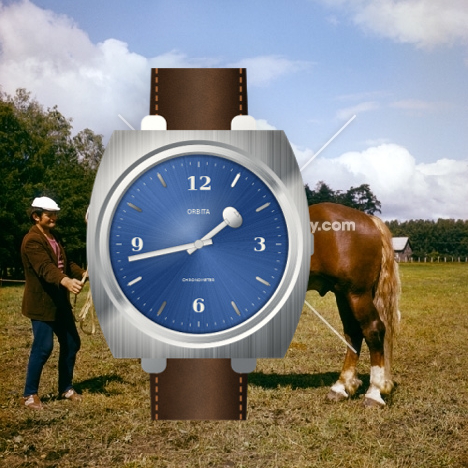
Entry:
1.43
